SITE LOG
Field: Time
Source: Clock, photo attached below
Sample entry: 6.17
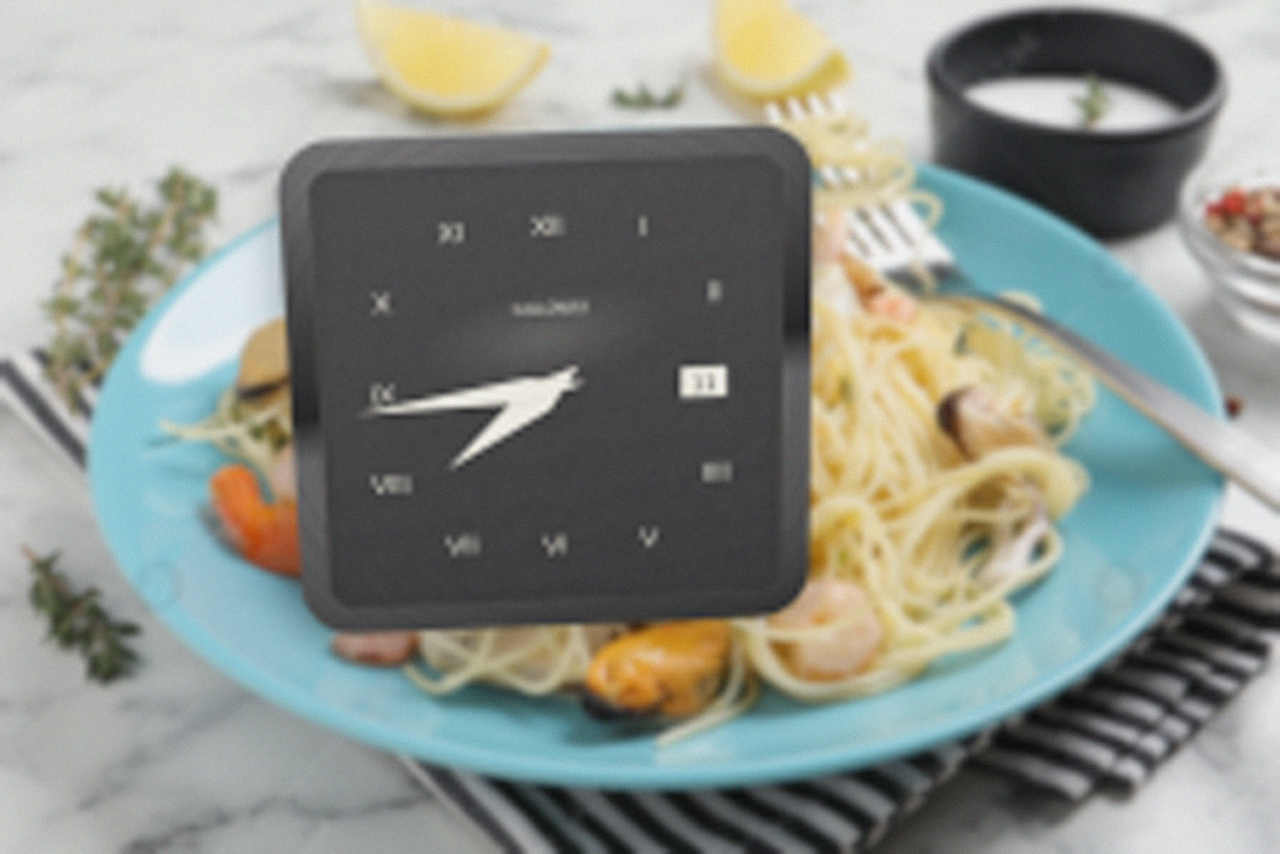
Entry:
7.44
